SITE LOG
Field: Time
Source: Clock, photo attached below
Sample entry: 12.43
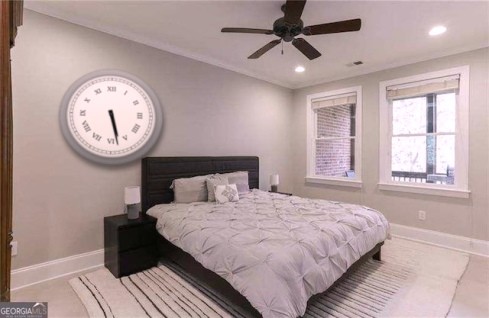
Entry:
5.28
